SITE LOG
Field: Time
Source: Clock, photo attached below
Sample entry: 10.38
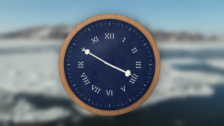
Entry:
3.50
